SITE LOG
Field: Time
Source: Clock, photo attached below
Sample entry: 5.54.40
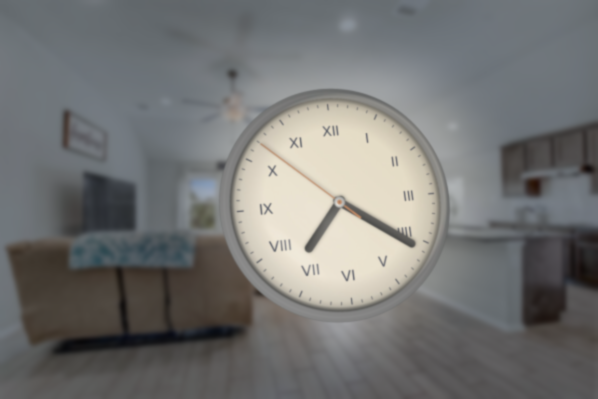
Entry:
7.20.52
